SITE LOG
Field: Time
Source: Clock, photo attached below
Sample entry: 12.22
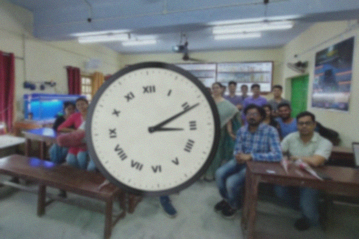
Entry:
3.11
